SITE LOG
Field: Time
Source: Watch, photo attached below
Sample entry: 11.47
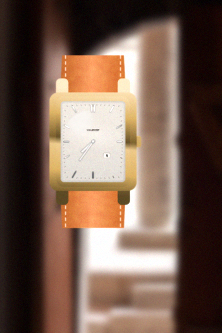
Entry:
7.36
